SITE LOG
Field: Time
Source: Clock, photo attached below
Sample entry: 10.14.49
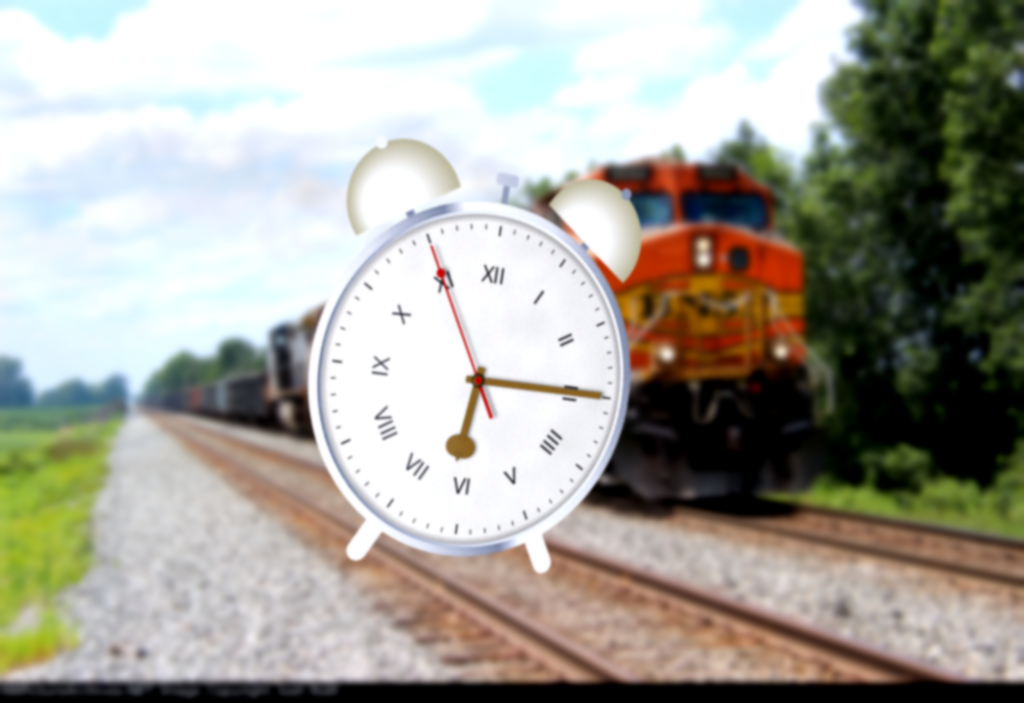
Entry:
6.14.55
